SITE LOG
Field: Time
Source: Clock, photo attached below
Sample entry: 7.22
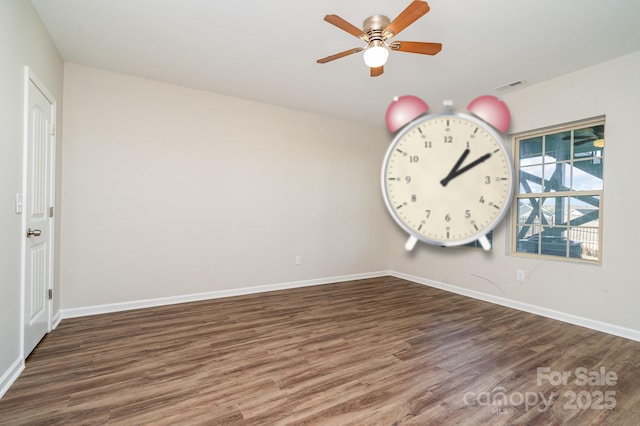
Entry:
1.10
